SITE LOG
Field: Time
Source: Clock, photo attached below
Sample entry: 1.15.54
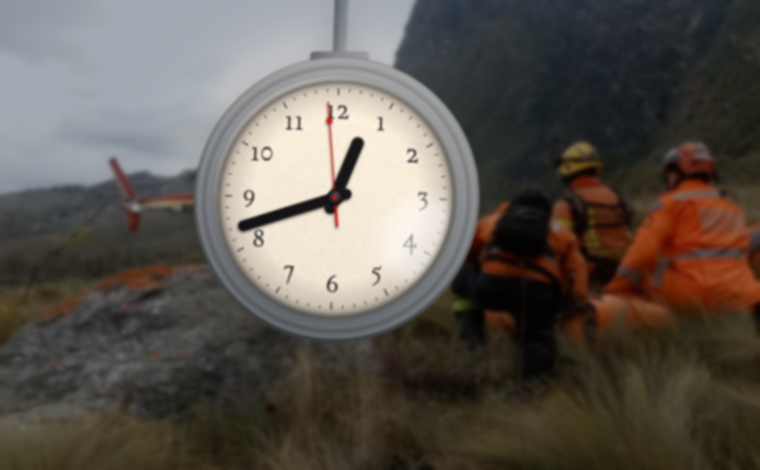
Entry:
12.41.59
